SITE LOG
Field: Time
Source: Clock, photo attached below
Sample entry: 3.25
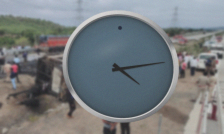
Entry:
4.13
